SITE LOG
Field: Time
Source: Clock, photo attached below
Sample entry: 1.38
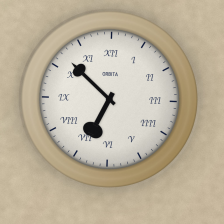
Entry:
6.52
